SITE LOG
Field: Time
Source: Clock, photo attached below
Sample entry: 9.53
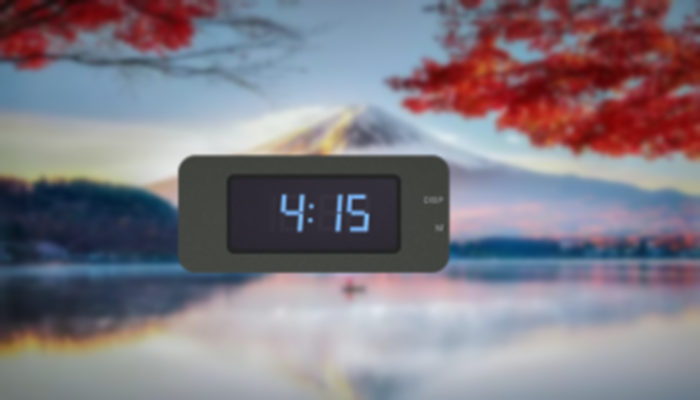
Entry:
4.15
